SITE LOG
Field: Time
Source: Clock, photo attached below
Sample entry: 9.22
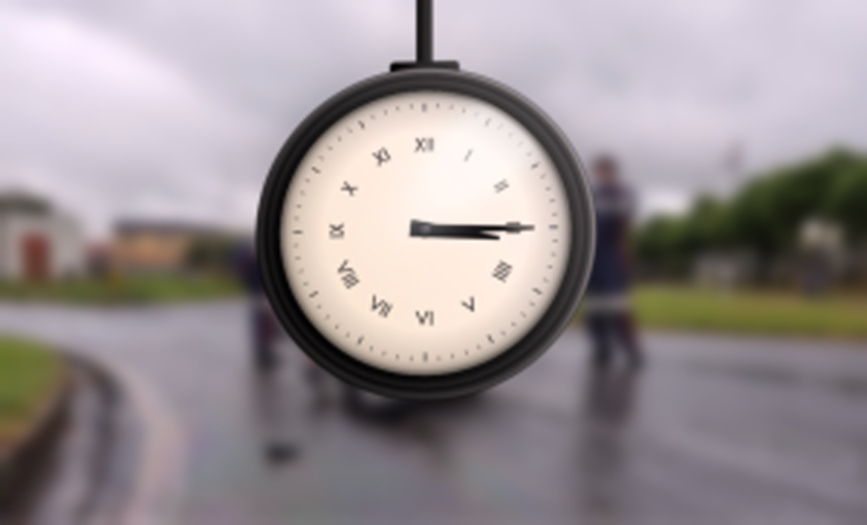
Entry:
3.15
